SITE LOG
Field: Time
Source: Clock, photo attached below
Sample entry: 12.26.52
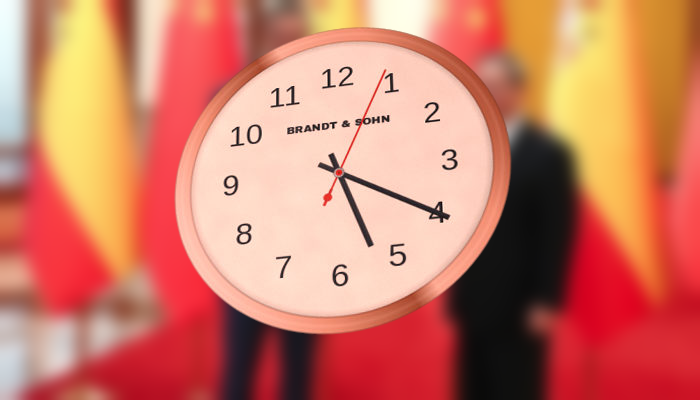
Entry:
5.20.04
